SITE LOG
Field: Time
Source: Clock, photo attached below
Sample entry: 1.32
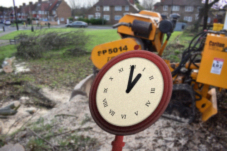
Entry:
1.00
